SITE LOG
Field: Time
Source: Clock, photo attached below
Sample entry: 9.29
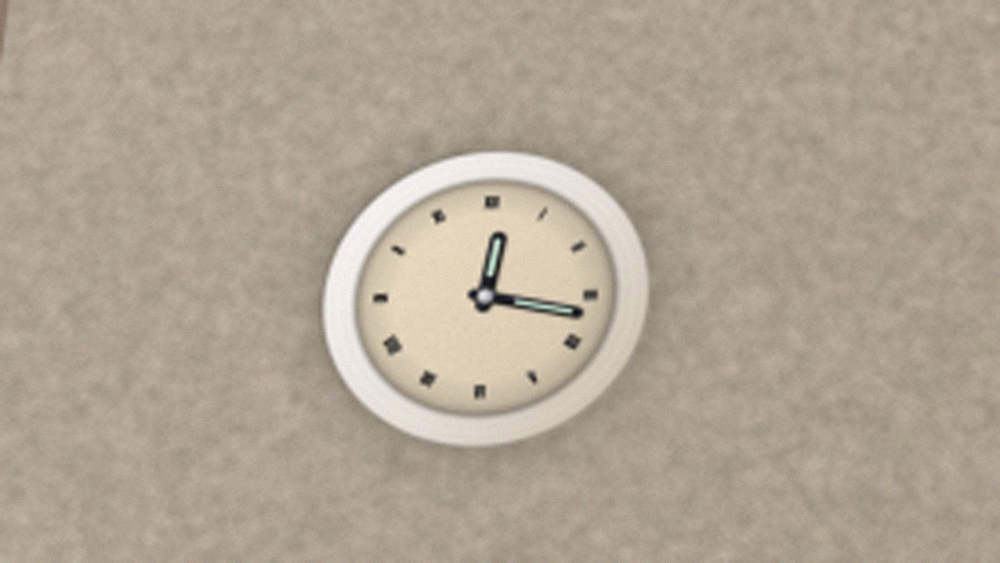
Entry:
12.17
